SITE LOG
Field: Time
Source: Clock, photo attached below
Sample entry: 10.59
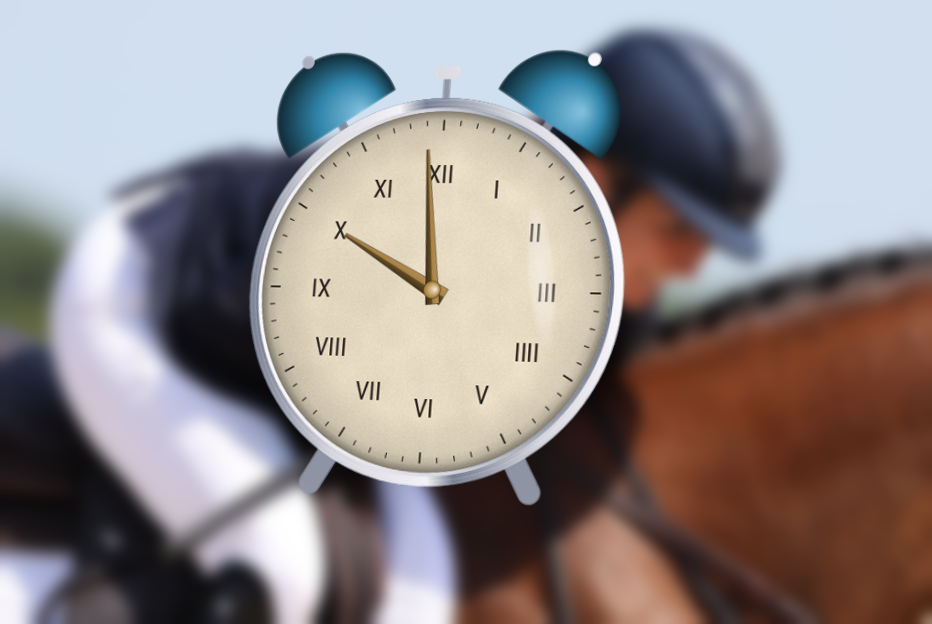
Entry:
9.59
